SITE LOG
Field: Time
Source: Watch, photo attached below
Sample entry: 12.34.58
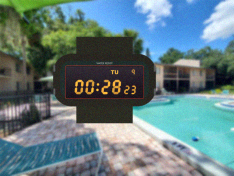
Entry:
0.28.23
